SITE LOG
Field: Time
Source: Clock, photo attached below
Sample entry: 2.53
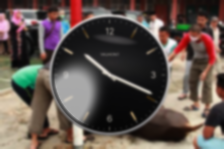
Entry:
10.19
